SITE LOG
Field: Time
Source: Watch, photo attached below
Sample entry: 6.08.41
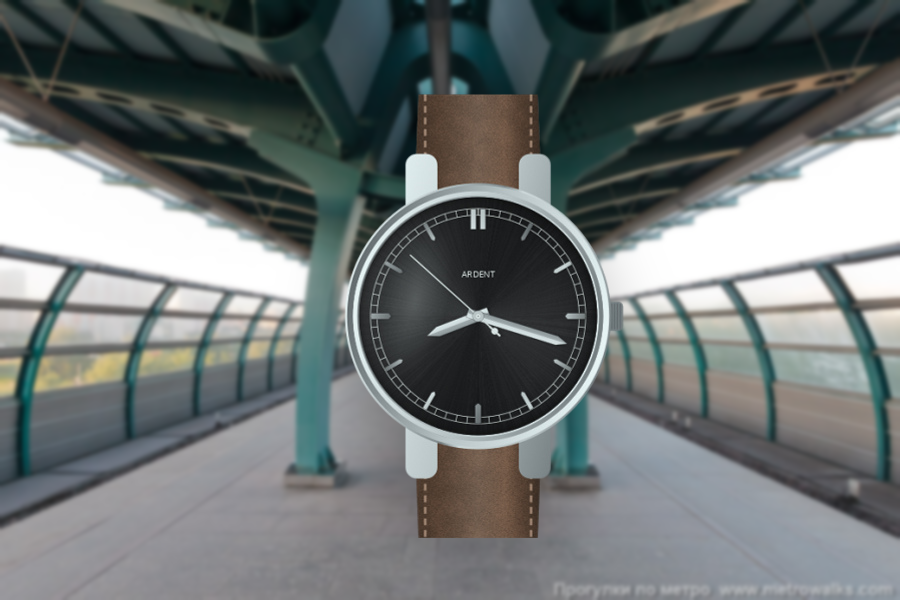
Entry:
8.17.52
